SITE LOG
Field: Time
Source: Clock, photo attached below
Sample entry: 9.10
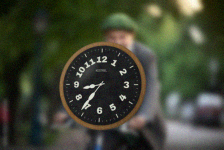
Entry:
8.36
